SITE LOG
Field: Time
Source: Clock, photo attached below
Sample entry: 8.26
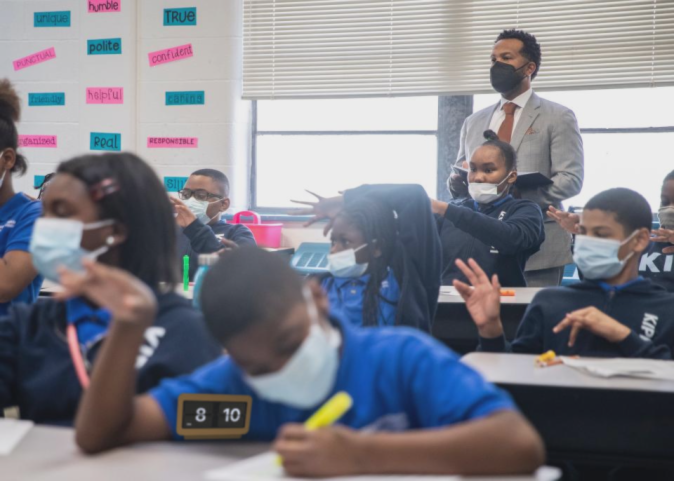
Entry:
8.10
